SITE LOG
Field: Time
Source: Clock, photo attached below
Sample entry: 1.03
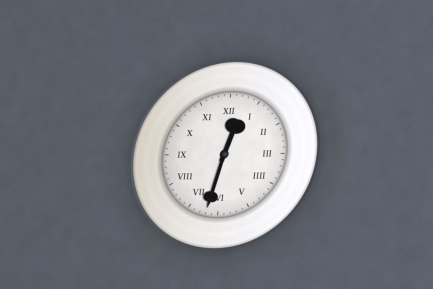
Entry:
12.32
